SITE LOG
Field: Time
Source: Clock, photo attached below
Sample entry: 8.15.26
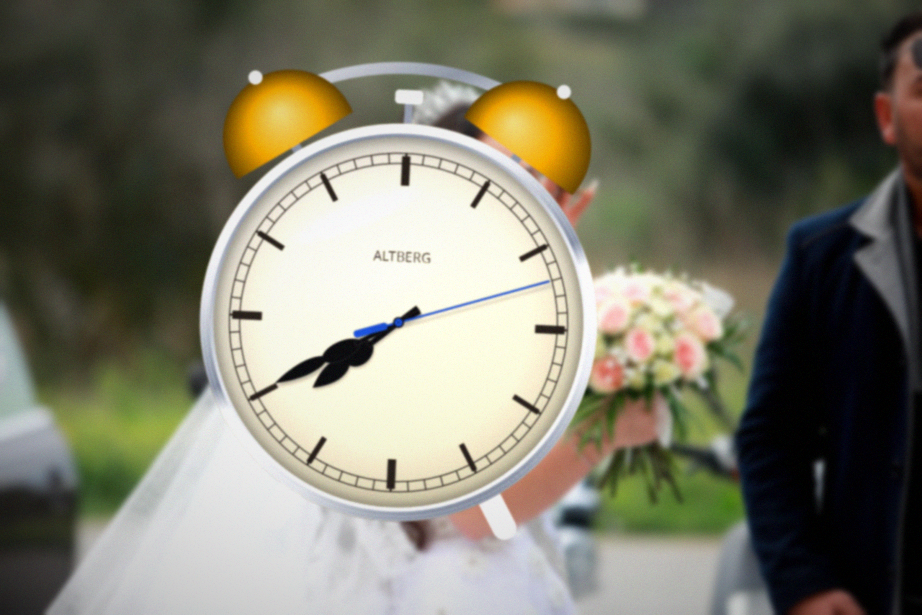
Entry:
7.40.12
